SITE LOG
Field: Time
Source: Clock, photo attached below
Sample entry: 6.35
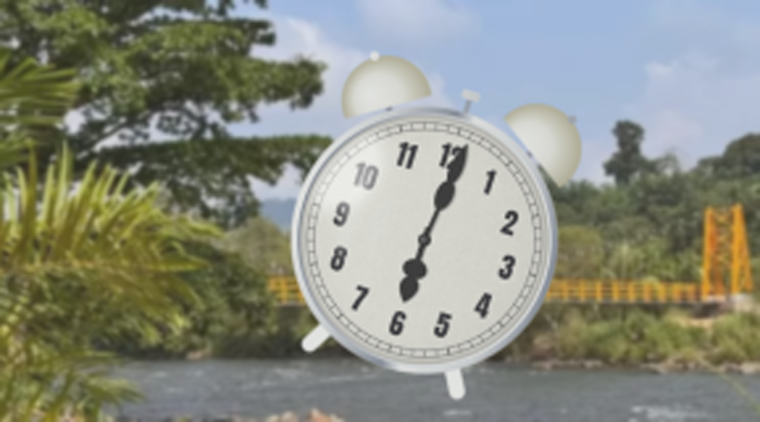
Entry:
6.01
